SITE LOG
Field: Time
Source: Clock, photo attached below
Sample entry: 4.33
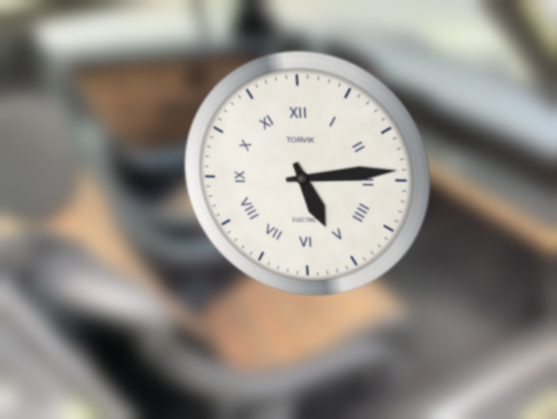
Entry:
5.14
